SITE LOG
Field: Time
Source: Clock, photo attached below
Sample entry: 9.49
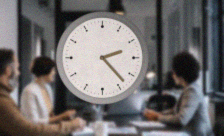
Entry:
2.23
